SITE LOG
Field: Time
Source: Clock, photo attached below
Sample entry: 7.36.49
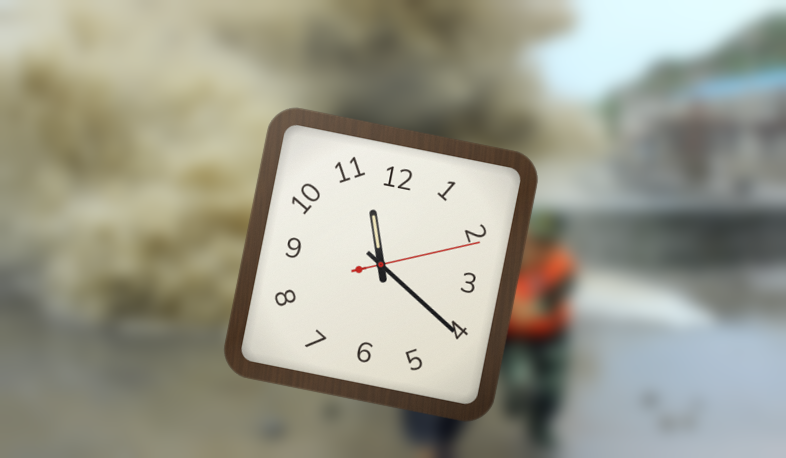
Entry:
11.20.11
